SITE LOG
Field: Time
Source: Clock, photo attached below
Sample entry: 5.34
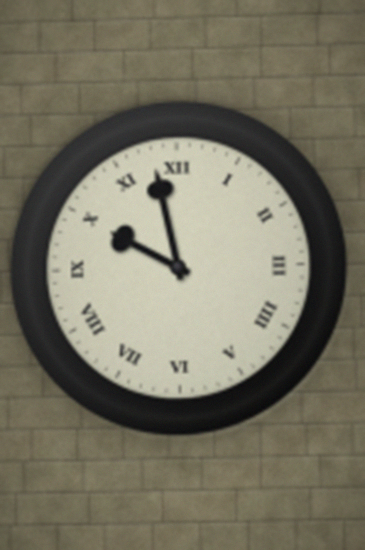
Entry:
9.58
